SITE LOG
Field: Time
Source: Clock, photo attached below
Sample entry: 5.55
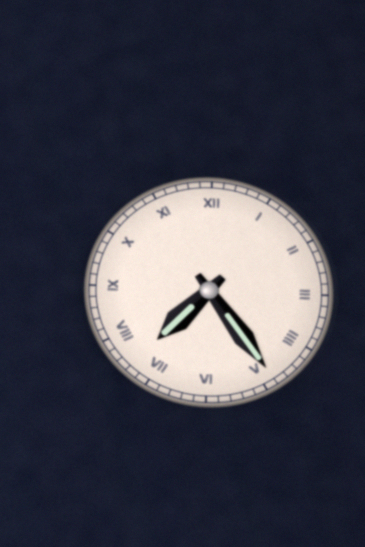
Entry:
7.24
